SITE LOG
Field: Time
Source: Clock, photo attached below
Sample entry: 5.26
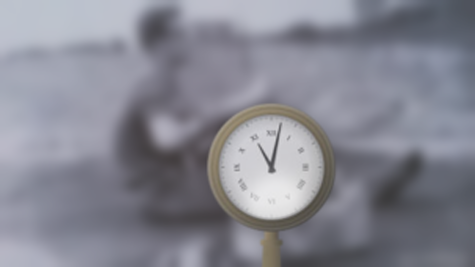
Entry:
11.02
